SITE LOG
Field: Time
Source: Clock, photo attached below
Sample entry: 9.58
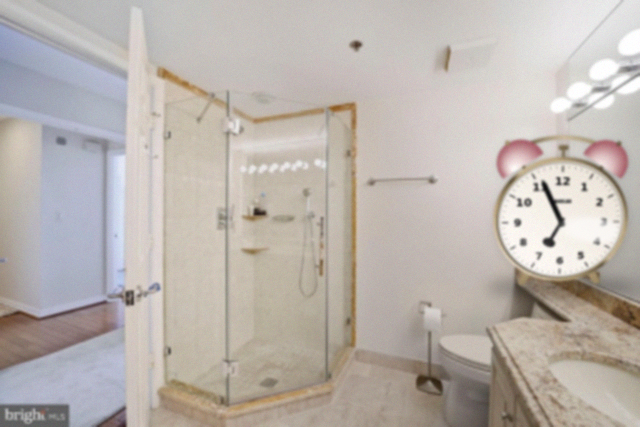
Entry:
6.56
